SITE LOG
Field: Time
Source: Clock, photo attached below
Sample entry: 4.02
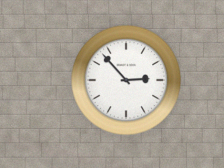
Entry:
2.53
